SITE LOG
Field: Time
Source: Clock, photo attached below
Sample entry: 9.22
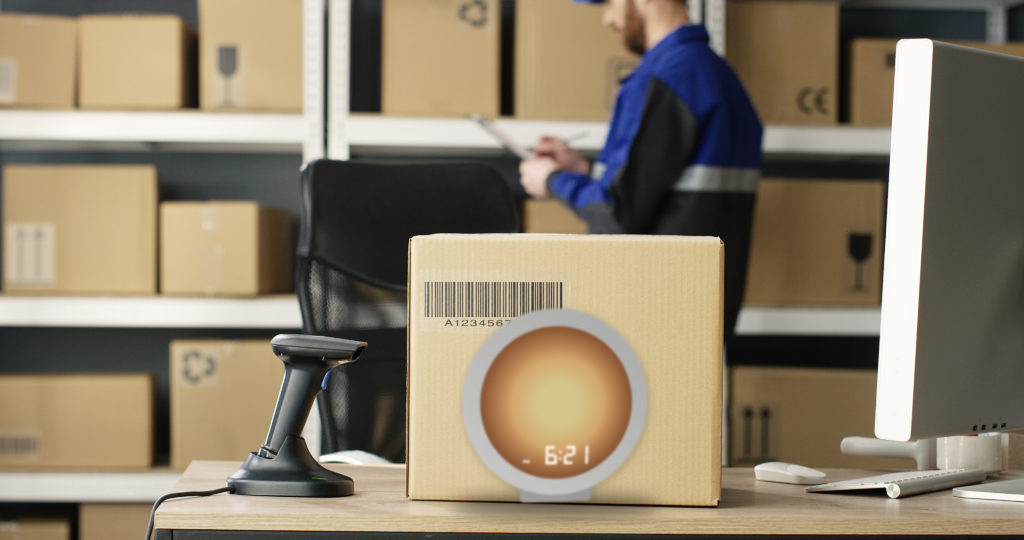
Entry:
6.21
